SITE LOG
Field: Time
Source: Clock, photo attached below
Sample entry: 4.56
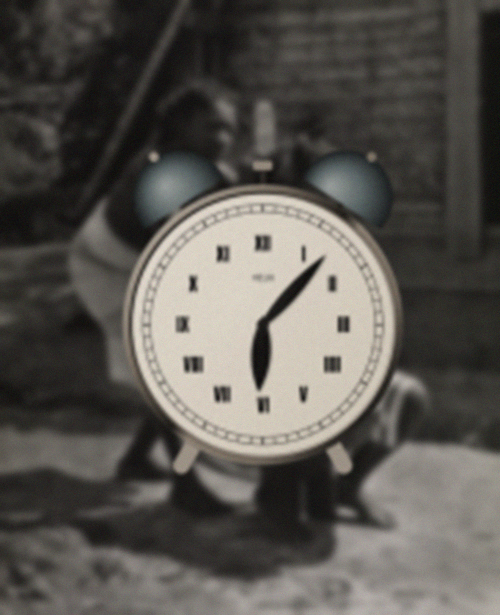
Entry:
6.07
